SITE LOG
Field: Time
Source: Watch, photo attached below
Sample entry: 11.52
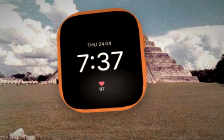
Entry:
7.37
